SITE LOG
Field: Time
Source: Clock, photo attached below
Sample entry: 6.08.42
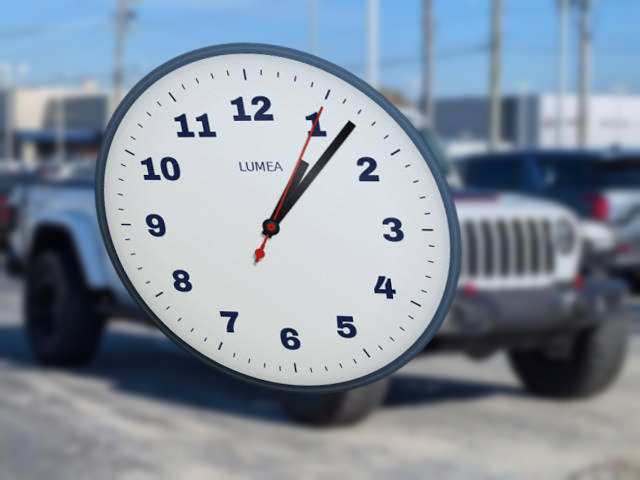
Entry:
1.07.05
